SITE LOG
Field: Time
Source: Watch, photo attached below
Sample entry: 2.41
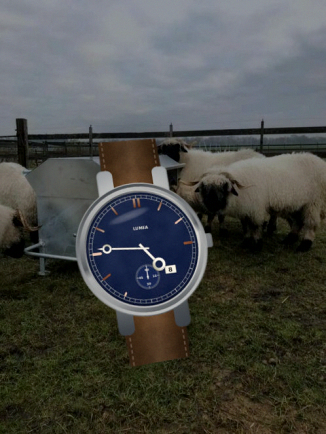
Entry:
4.46
